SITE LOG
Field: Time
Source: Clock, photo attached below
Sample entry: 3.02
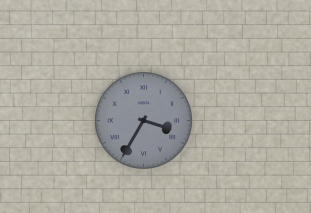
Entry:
3.35
